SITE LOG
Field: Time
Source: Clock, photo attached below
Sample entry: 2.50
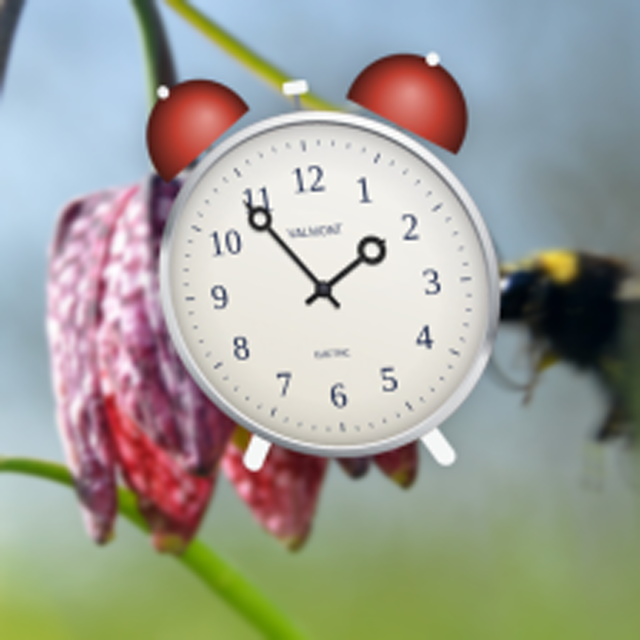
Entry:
1.54
